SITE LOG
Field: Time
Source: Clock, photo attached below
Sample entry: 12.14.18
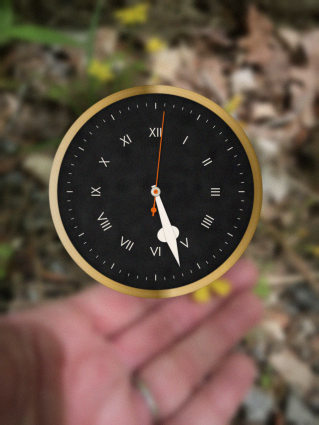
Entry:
5.27.01
